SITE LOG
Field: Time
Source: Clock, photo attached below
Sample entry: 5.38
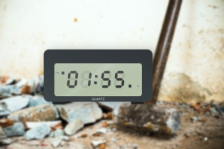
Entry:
1.55
